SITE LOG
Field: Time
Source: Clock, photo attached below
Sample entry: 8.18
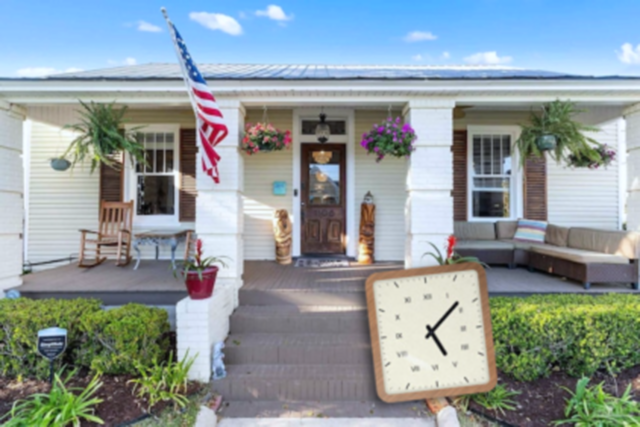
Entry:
5.08
